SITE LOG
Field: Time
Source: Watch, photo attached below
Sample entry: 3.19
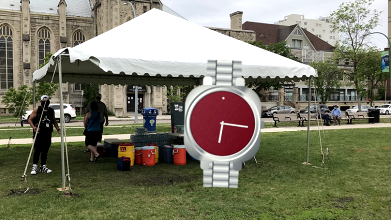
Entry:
6.16
